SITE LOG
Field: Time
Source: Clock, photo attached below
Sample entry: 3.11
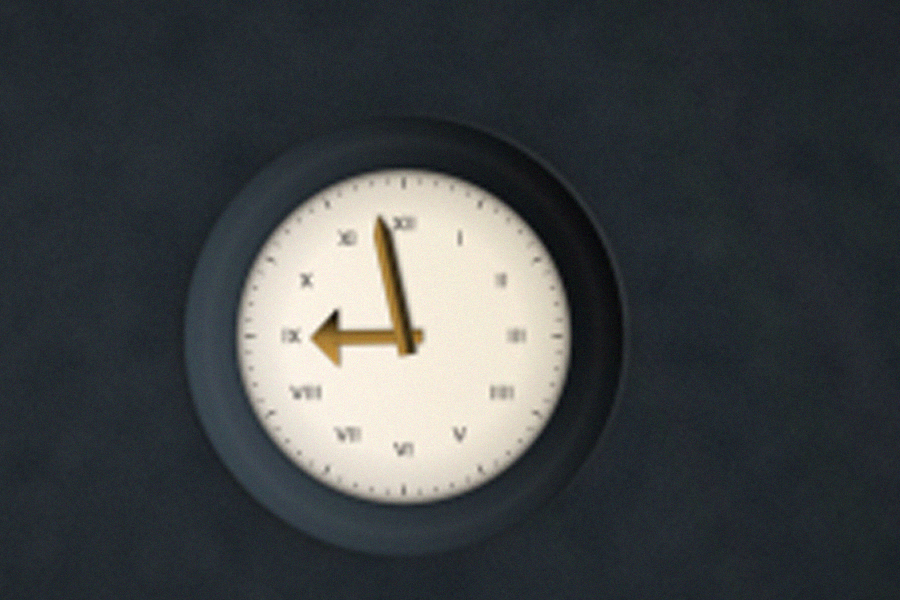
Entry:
8.58
